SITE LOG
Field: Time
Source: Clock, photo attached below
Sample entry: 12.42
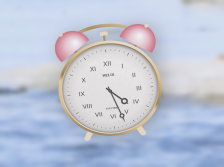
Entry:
4.27
